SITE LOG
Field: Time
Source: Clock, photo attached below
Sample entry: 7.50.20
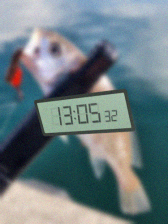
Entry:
13.05.32
